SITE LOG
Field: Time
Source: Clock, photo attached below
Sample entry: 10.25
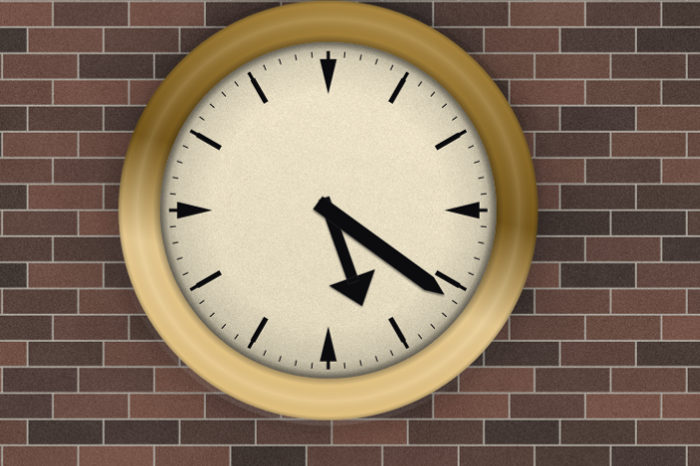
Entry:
5.21
